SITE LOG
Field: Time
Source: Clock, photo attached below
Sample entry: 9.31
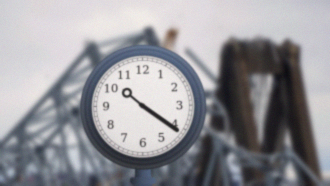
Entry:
10.21
